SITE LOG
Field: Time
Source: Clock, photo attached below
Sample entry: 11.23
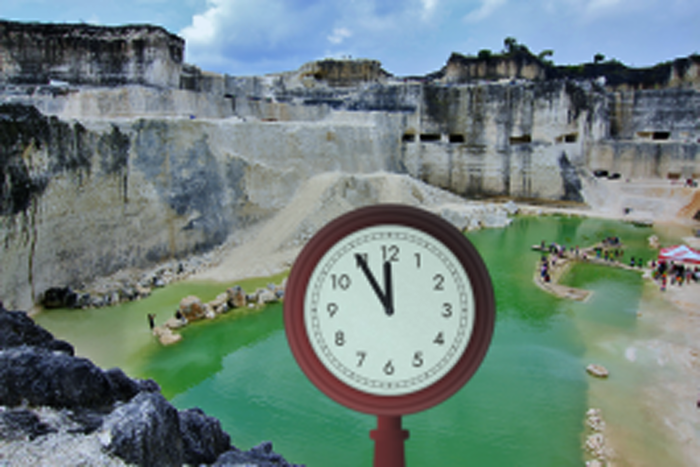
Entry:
11.55
